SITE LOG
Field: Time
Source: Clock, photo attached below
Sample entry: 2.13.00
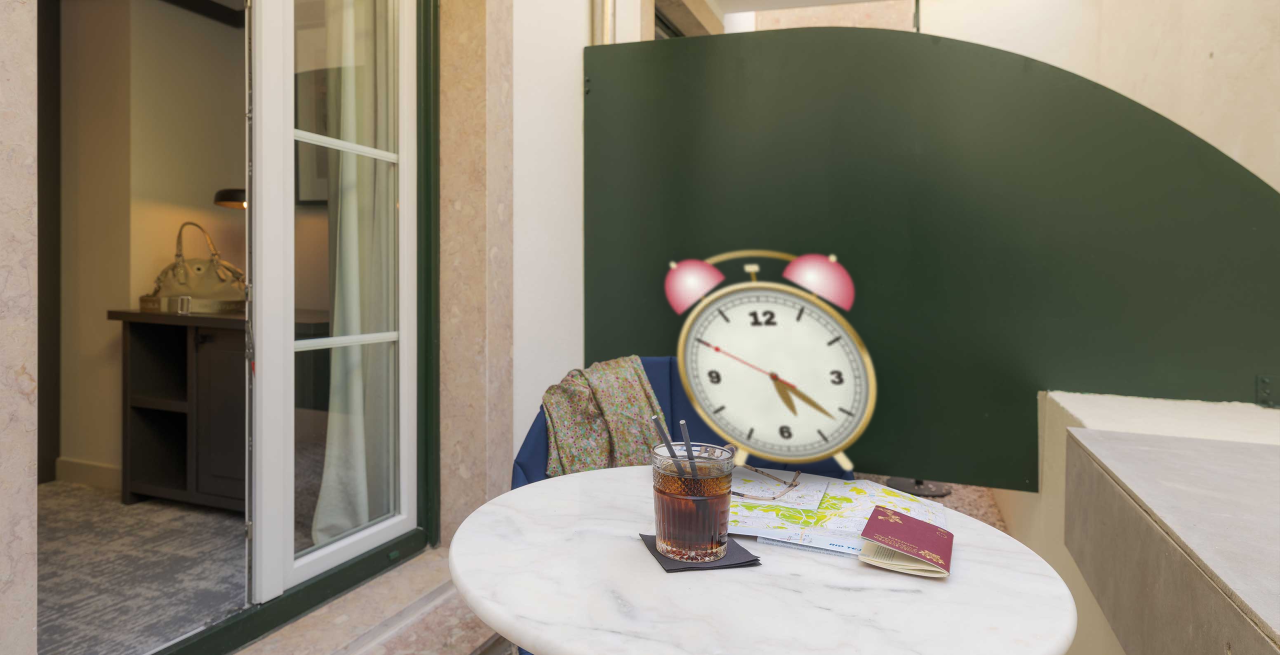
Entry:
5.21.50
